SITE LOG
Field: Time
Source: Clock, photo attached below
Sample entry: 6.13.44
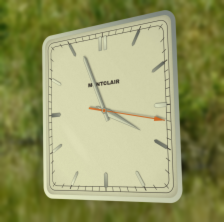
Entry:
3.56.17
